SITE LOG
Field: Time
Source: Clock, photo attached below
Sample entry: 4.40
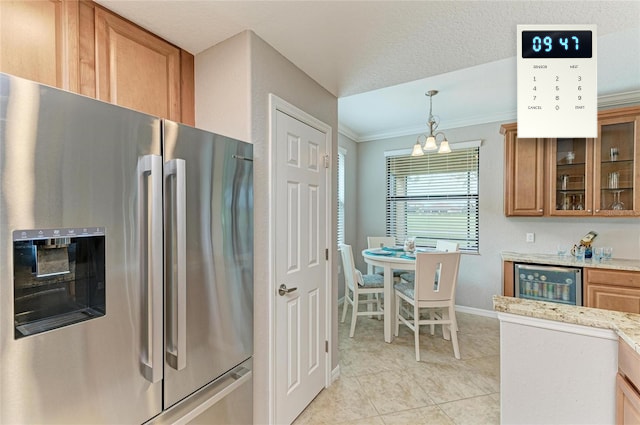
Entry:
9.47
